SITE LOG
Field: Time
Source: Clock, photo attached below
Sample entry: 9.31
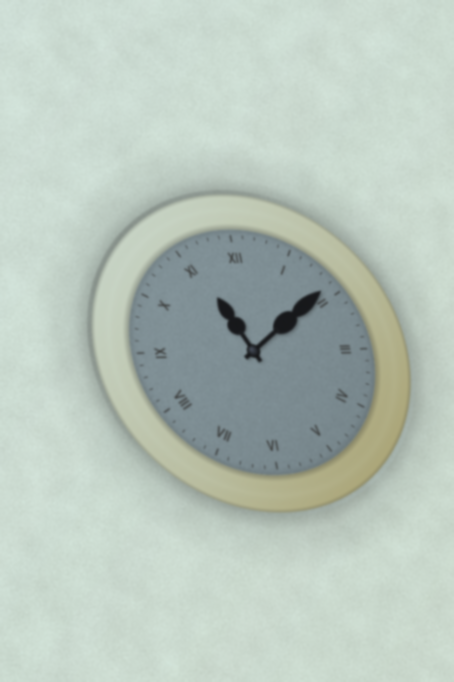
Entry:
11.09
